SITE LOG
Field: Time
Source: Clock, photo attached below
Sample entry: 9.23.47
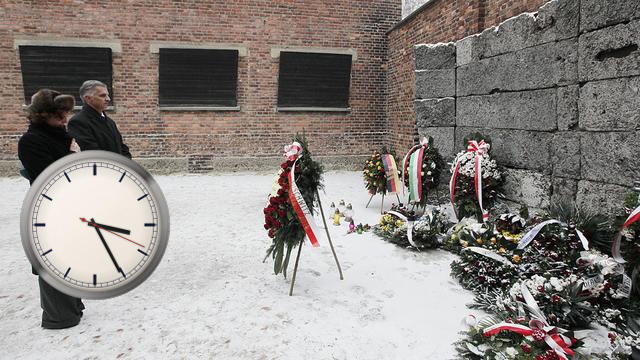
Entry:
3.25.19
